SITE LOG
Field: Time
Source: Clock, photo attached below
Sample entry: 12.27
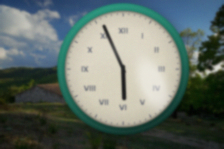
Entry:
5.56
